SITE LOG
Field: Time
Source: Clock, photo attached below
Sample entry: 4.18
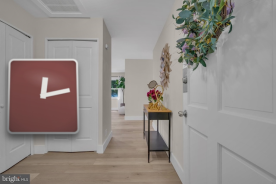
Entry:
12.13
